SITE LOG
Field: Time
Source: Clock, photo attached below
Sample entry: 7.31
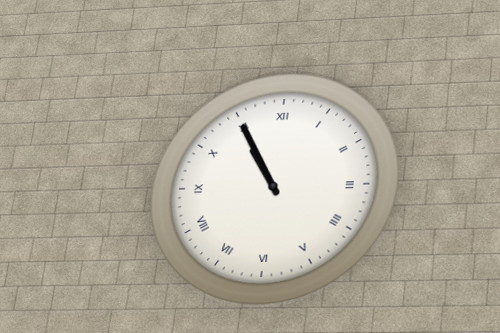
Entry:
10.55
